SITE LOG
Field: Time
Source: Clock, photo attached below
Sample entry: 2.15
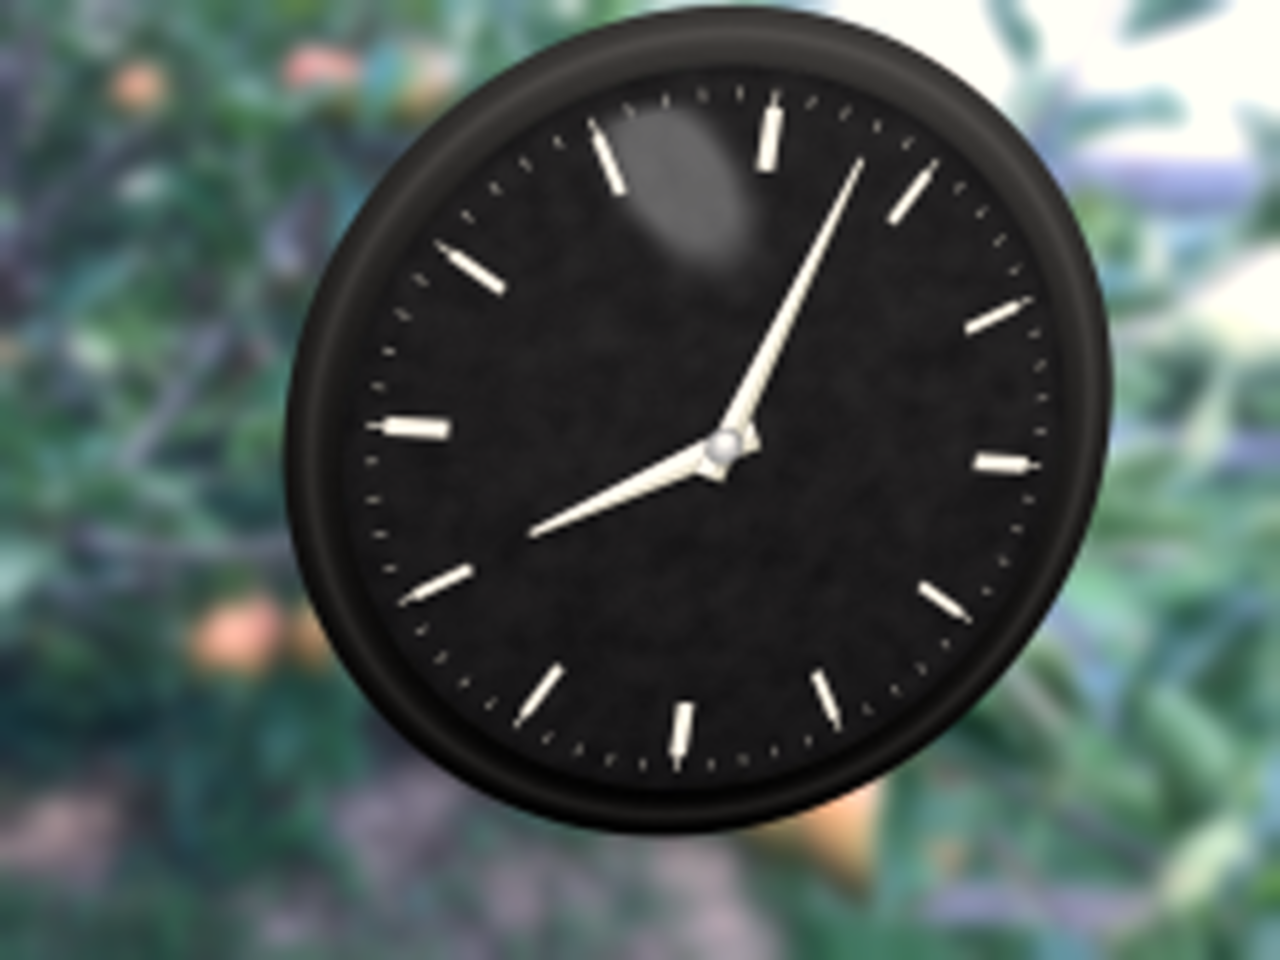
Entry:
8.03
